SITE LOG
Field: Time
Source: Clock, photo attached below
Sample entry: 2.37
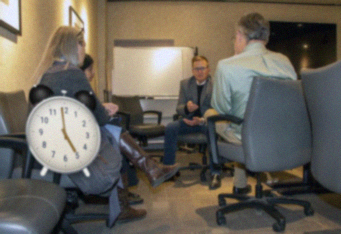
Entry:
4.59
